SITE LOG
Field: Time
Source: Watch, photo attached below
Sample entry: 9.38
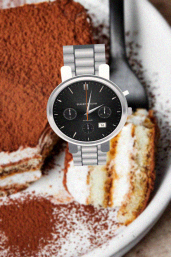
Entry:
2.02
